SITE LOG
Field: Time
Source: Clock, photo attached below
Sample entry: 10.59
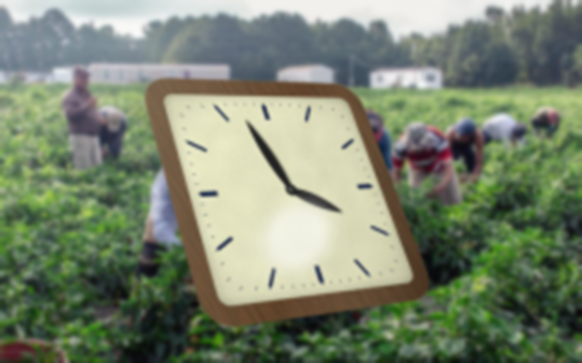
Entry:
3.57
